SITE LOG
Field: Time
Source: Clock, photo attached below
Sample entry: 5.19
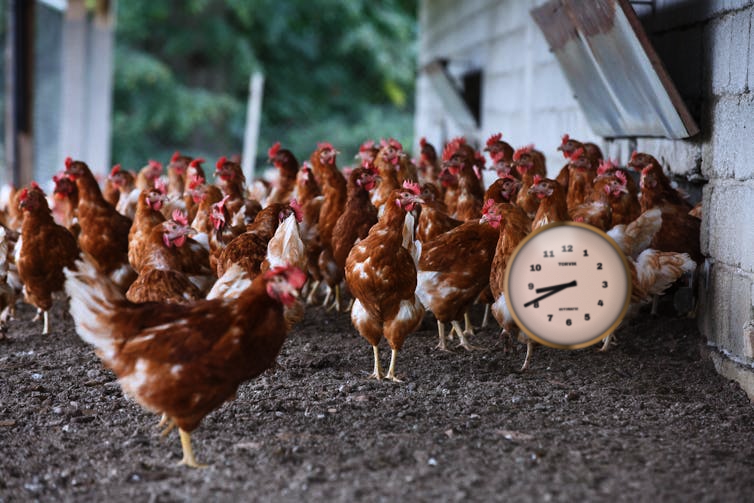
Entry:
8.41
